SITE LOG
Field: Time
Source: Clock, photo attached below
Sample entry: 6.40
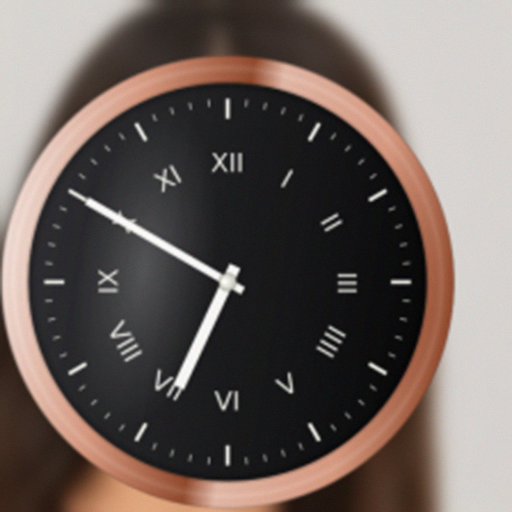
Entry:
6.50
